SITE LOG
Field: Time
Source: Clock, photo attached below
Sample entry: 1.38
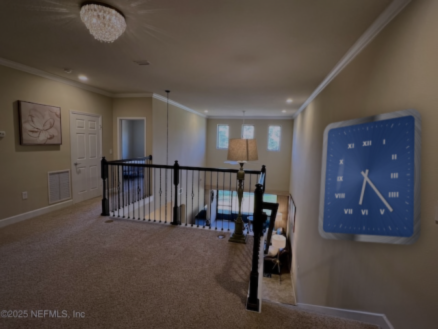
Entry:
6.23
